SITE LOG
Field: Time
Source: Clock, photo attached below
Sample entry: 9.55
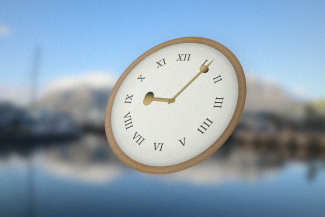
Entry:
9.06
